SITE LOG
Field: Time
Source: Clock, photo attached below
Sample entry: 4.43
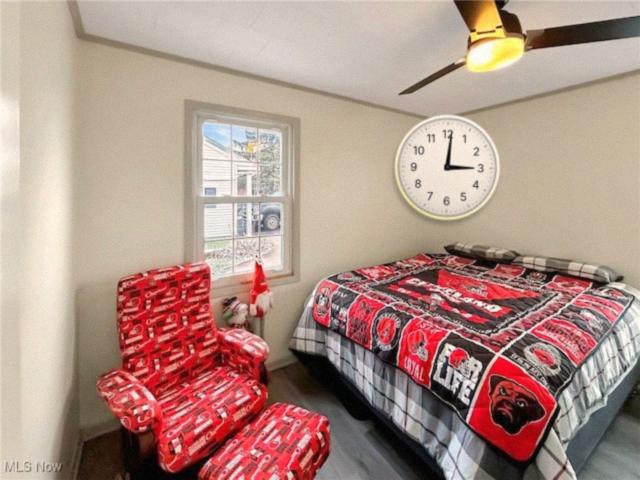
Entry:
3.01
